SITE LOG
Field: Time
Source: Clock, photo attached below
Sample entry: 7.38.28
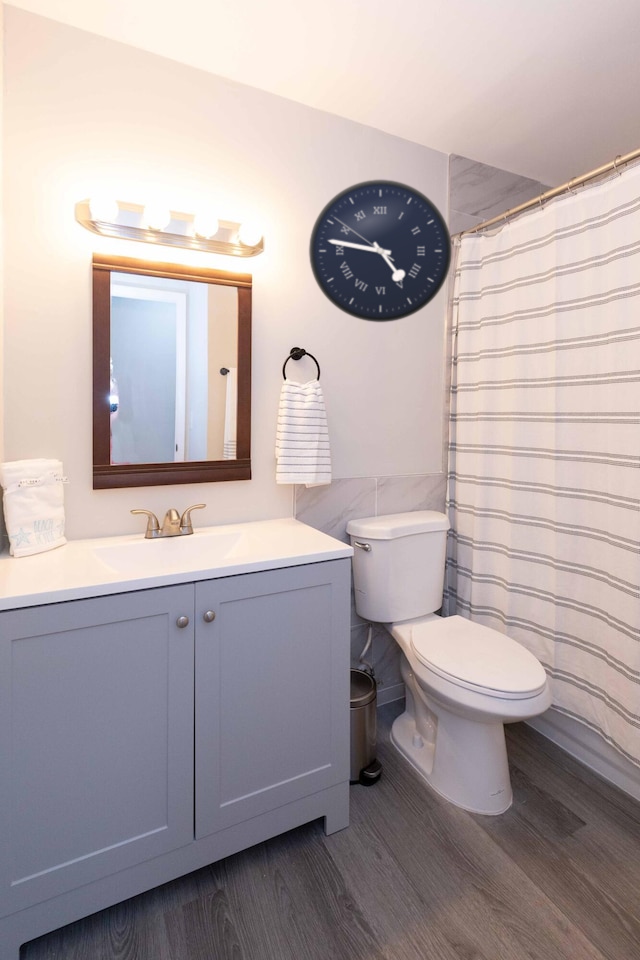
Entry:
4.46.51
